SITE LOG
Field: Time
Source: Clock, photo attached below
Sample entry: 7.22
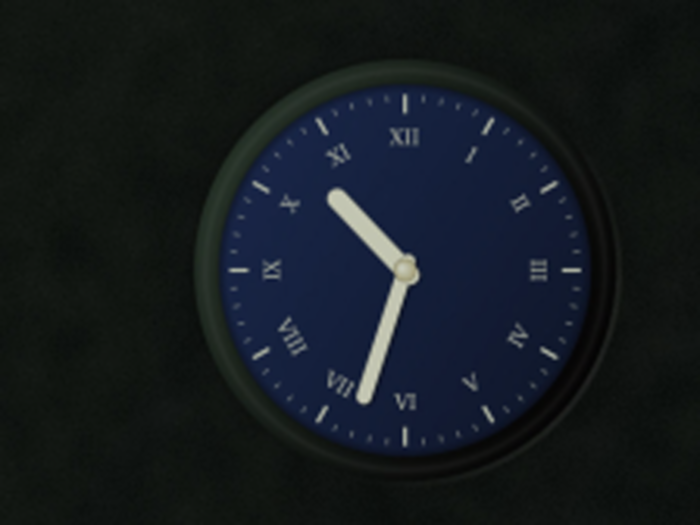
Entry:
10.33
